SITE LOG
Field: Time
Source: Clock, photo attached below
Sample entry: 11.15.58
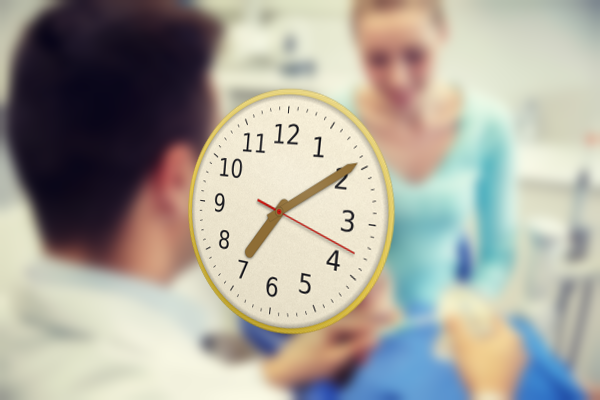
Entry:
7.09.18
